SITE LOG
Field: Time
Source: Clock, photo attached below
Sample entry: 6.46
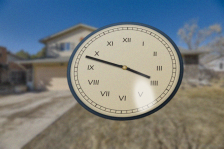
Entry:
3.48
